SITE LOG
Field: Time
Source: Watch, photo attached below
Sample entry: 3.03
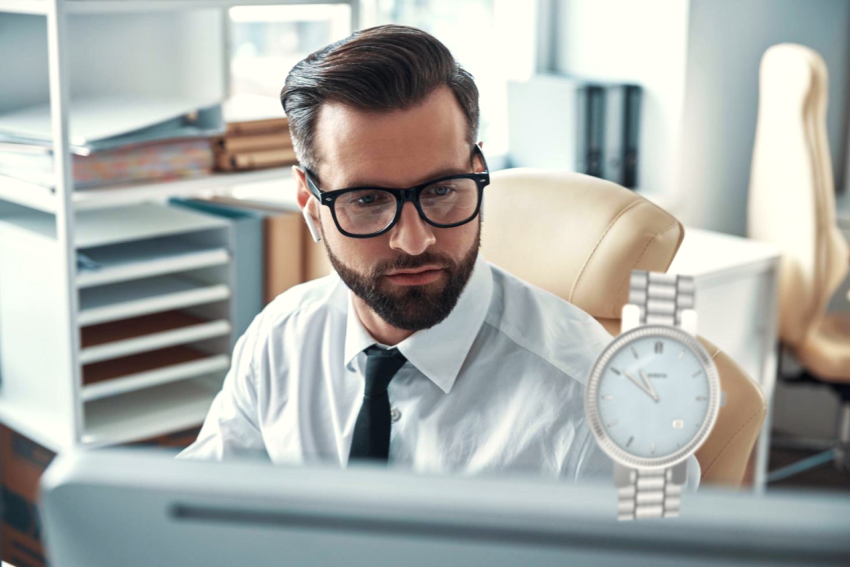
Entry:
10.51
